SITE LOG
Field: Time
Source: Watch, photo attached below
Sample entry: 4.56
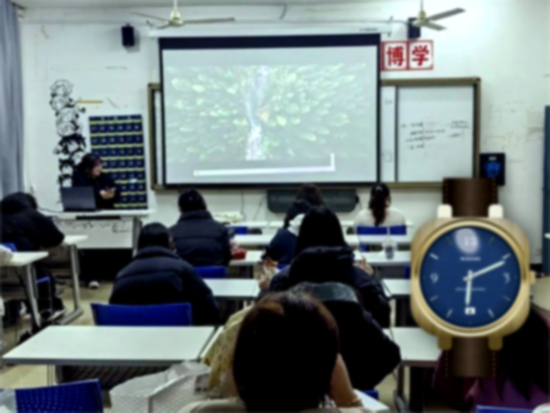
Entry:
6.11
